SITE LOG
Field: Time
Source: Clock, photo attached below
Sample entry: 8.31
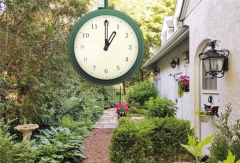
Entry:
1.00
